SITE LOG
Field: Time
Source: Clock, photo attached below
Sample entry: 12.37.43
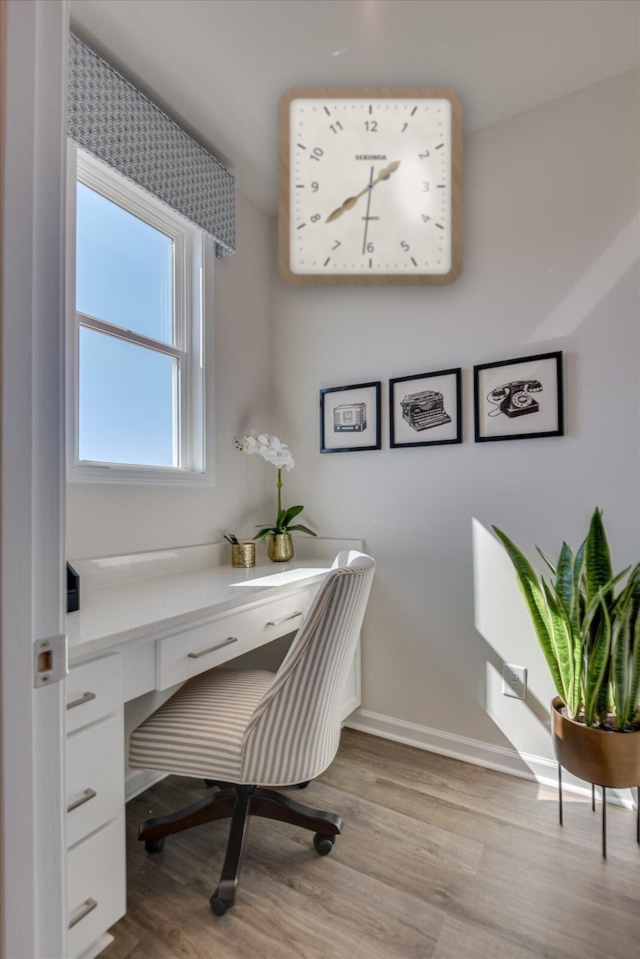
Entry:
1.38.31
